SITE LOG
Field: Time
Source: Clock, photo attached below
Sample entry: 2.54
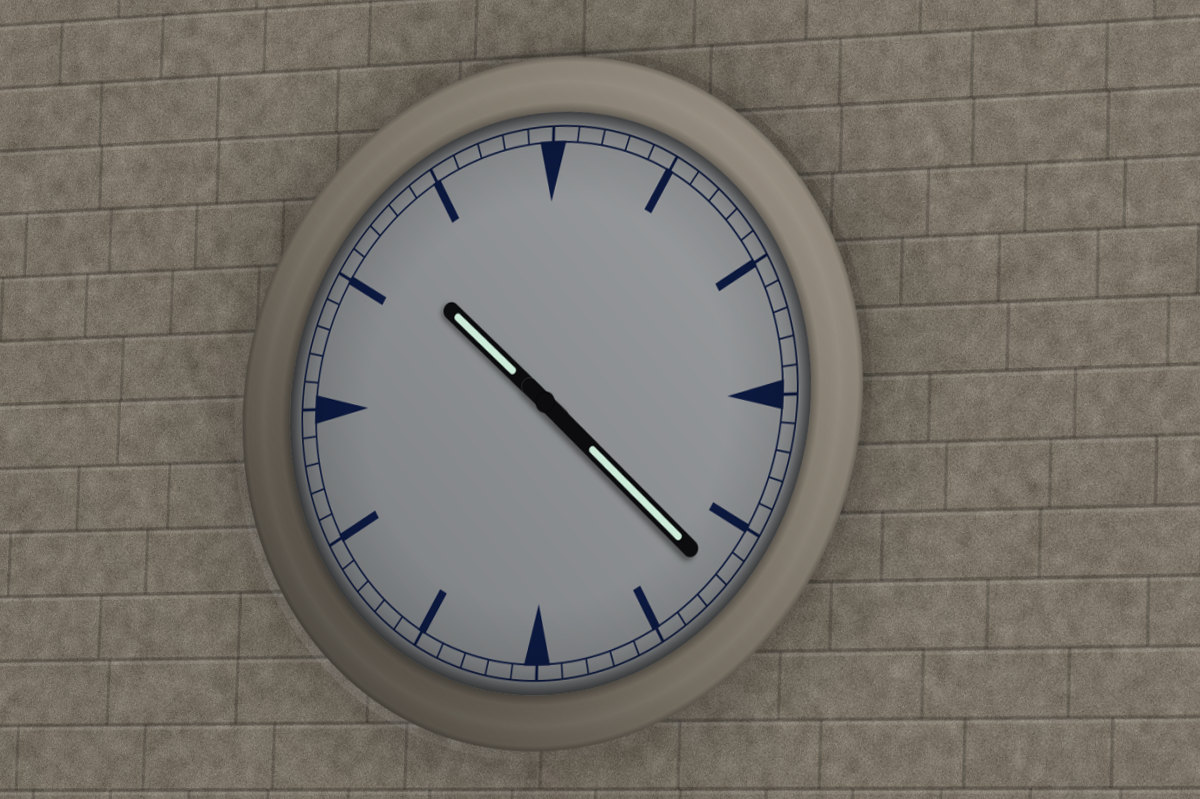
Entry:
10.22
